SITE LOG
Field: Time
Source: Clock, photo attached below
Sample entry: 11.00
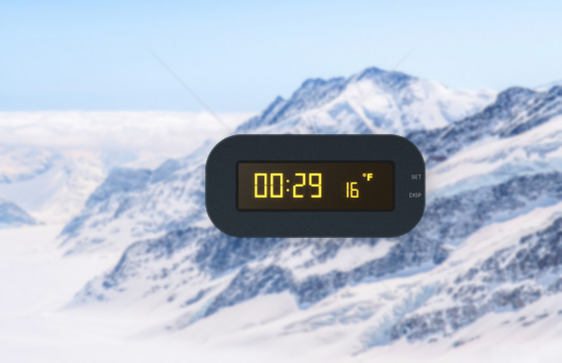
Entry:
0.29
